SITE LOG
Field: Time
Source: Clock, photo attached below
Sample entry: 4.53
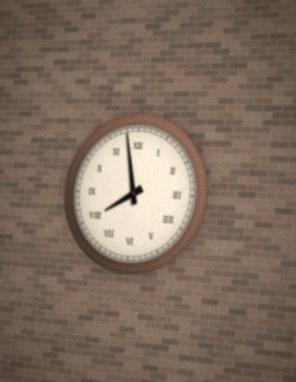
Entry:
7.58
